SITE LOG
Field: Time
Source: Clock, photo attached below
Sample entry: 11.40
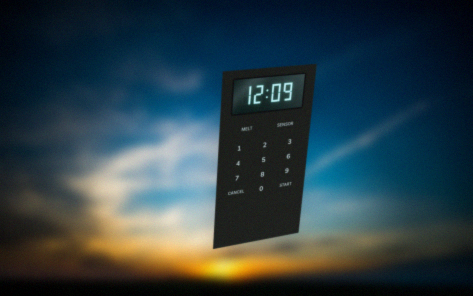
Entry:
12.09
